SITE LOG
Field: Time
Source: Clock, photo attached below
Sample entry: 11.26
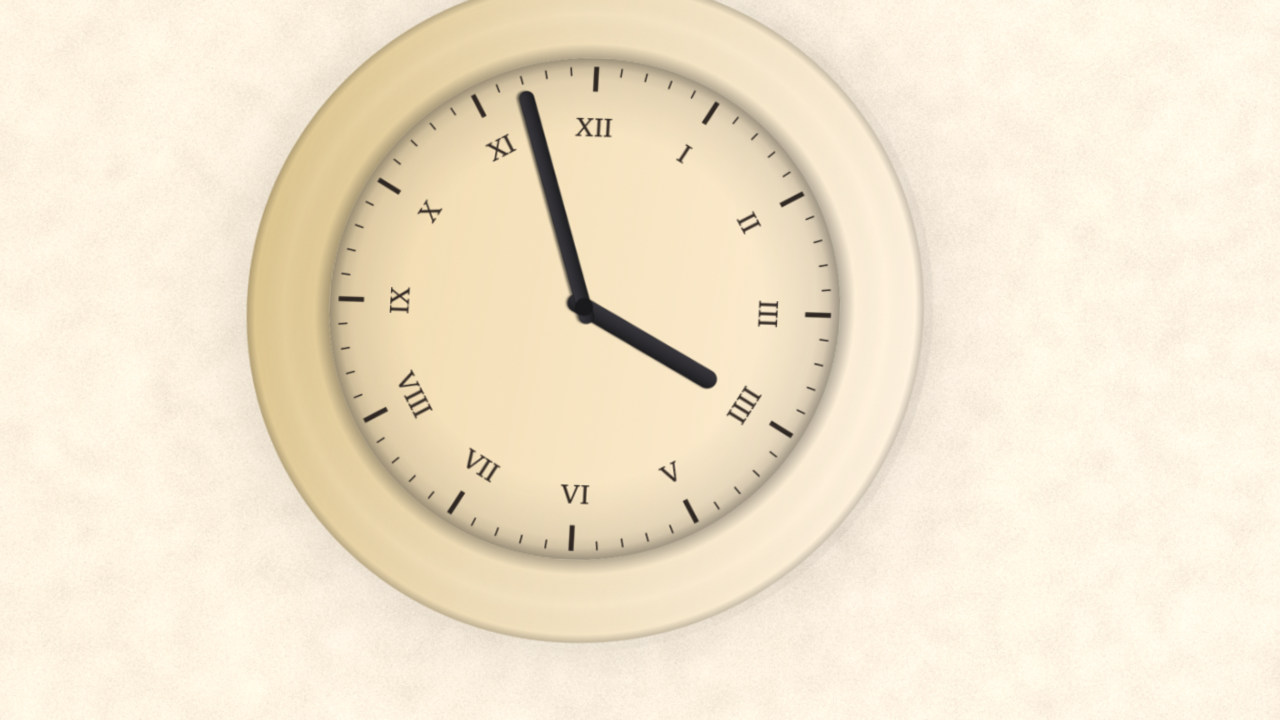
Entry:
3.57
